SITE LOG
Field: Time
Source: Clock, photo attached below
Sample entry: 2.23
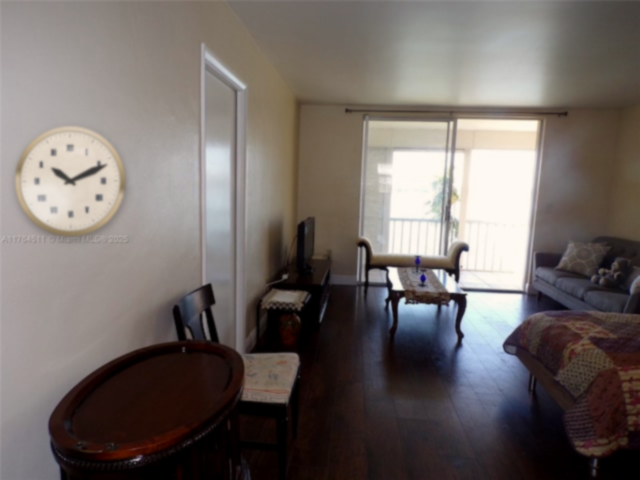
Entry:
10.11
